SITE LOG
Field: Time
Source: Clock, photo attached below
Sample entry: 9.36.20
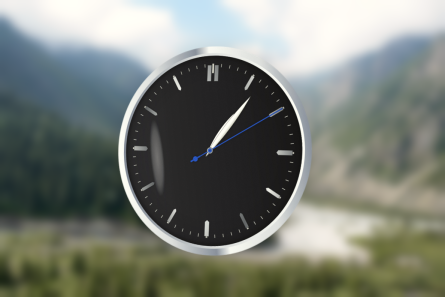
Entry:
1.06.10
